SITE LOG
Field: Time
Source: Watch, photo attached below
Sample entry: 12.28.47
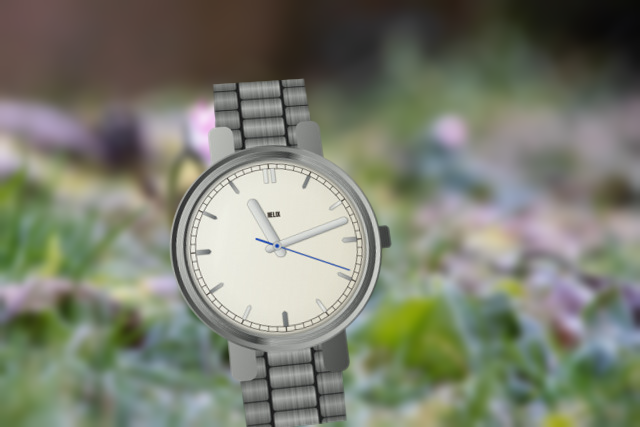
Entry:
11.12.19
